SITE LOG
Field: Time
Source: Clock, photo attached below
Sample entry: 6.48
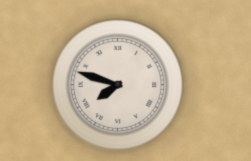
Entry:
7.48
